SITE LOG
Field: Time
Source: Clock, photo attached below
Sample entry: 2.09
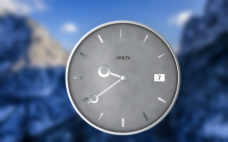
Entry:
9.39
